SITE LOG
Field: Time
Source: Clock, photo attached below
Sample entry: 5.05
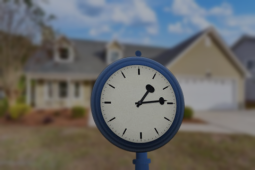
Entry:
1.14
